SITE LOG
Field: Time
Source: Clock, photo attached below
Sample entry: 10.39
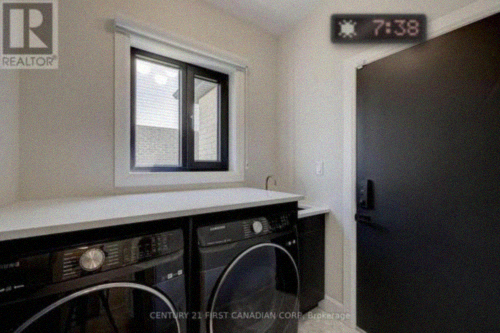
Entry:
7.38
